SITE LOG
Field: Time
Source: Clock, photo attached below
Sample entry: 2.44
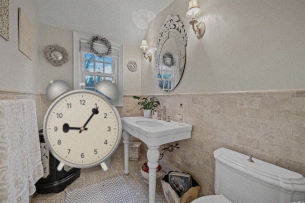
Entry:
9.06
